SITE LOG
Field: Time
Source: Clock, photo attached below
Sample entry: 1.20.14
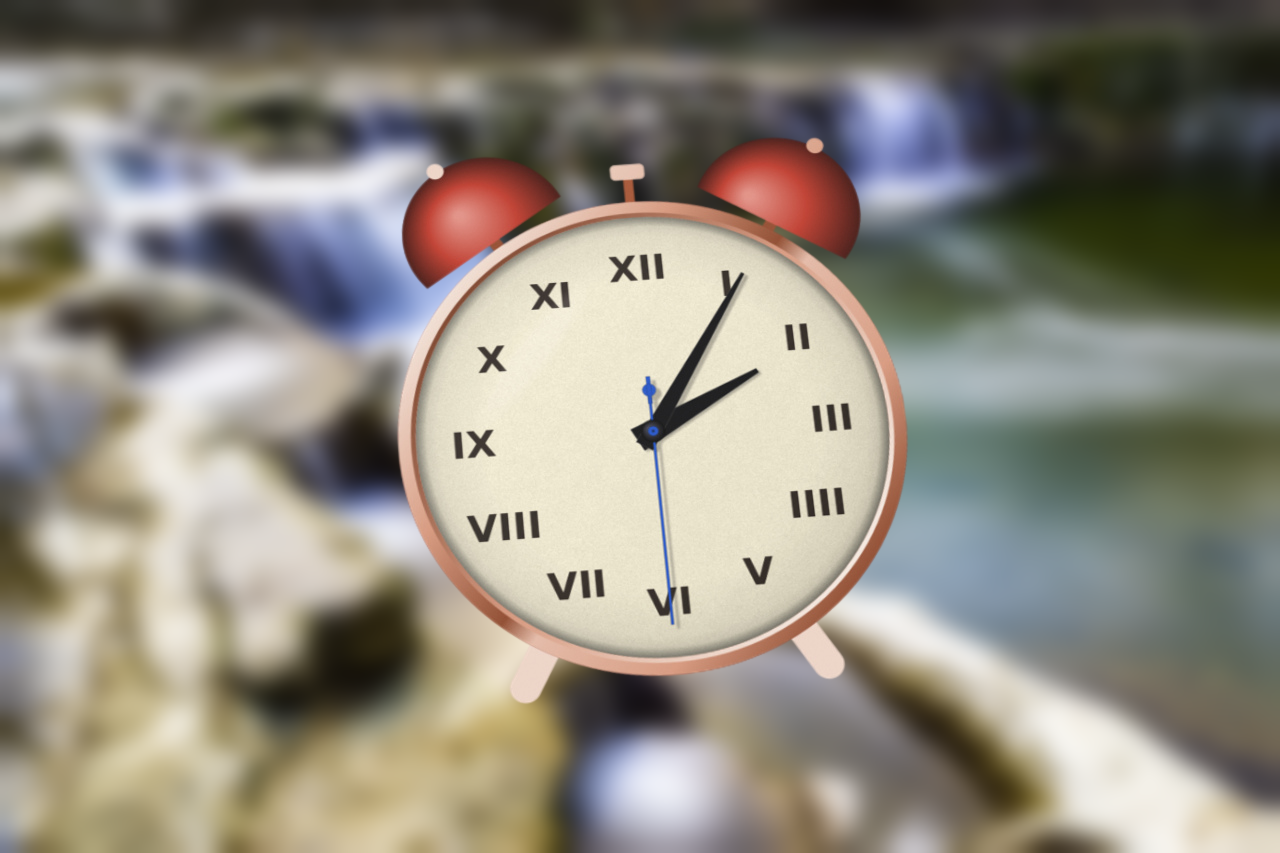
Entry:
2.05.30
